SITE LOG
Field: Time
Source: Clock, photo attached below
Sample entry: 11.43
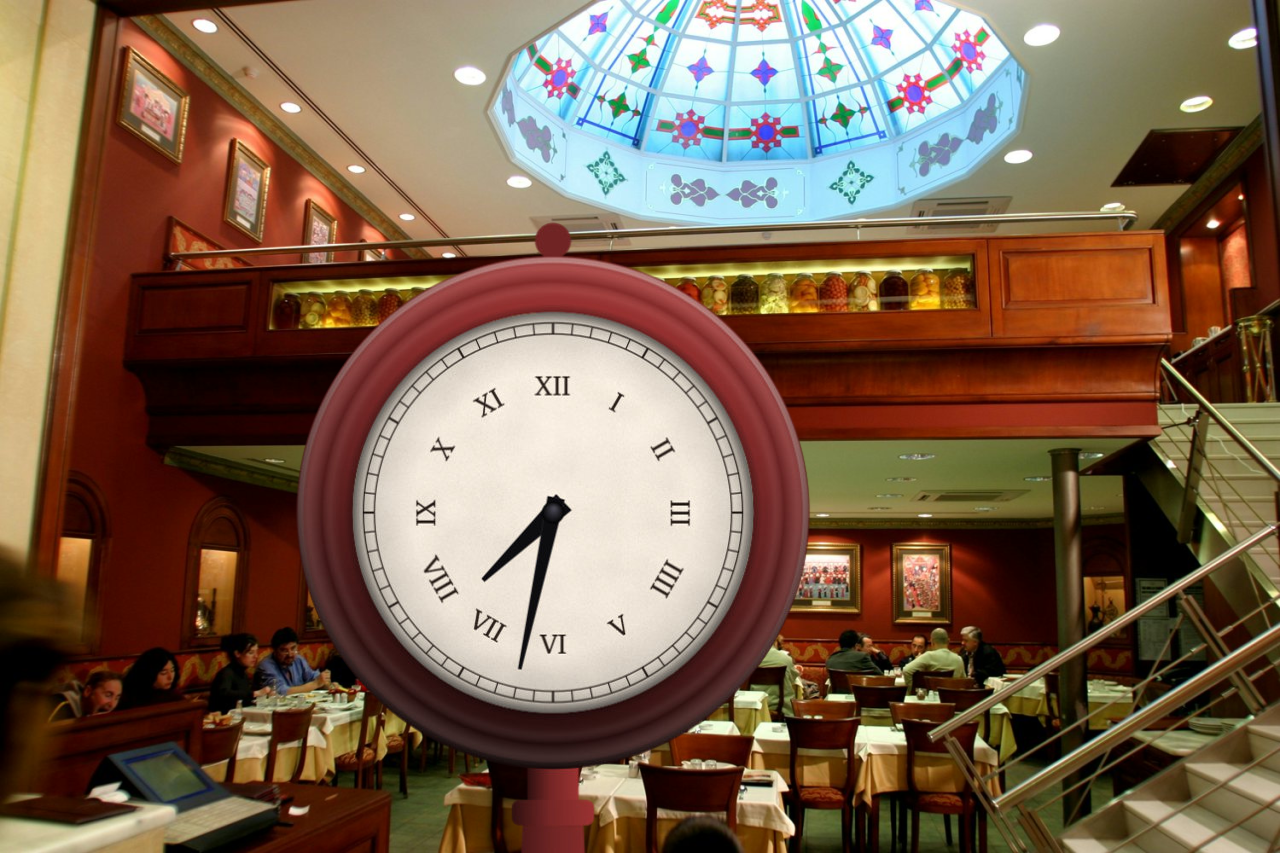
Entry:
7.32
